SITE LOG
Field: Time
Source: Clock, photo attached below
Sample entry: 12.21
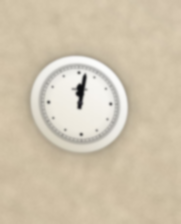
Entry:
12.02
